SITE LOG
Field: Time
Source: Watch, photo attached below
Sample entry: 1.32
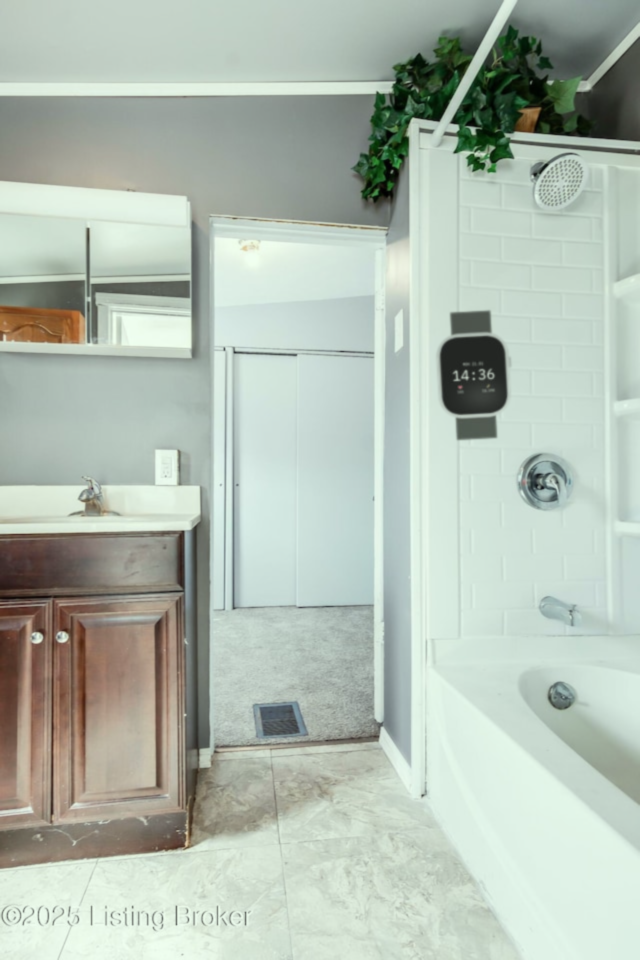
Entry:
14.36
